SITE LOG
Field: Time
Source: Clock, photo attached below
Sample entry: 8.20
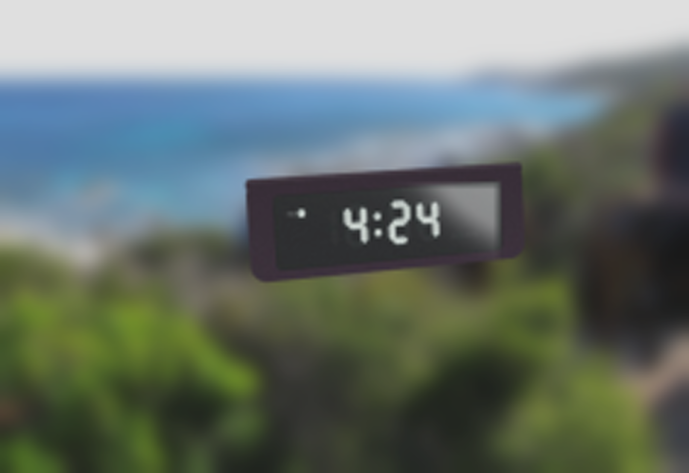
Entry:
4.24
